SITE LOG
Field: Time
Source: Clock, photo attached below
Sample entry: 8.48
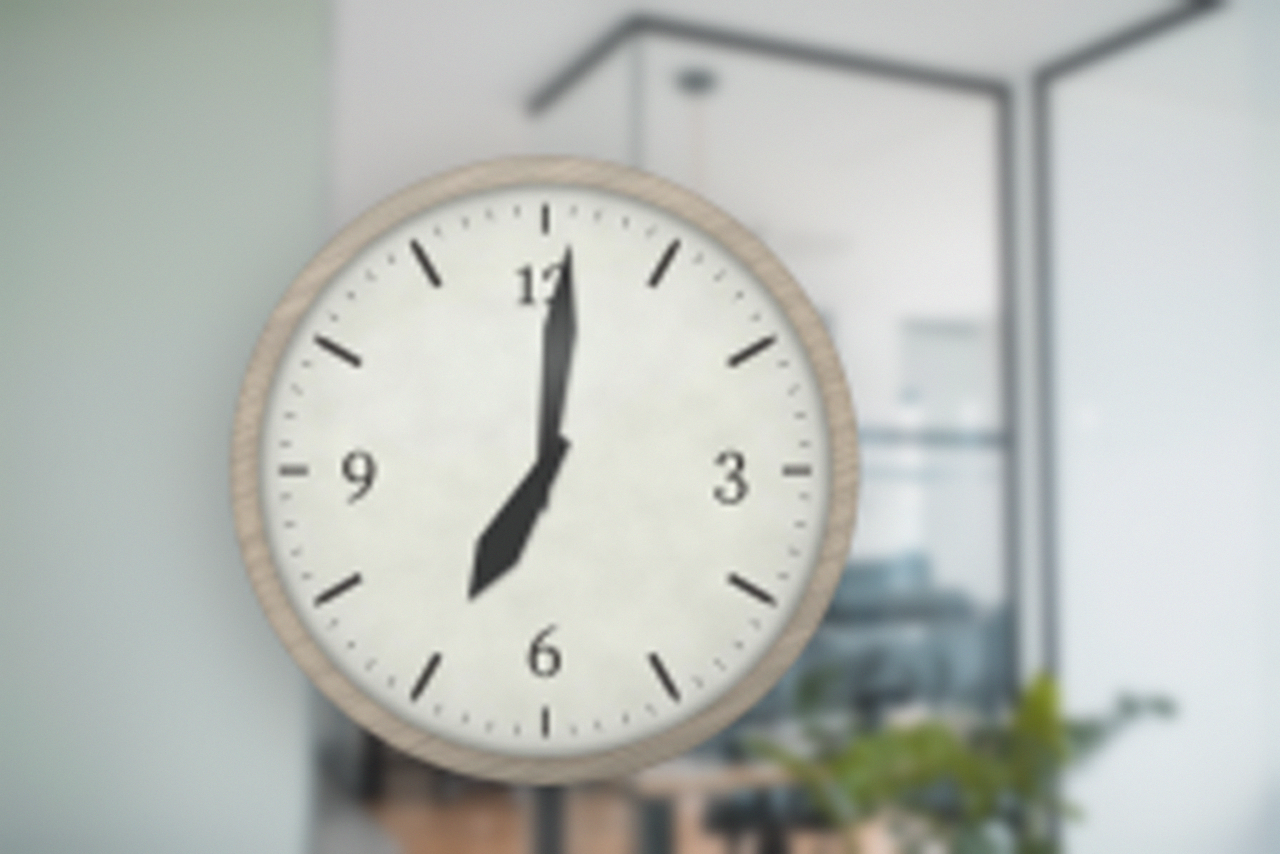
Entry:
7.01
